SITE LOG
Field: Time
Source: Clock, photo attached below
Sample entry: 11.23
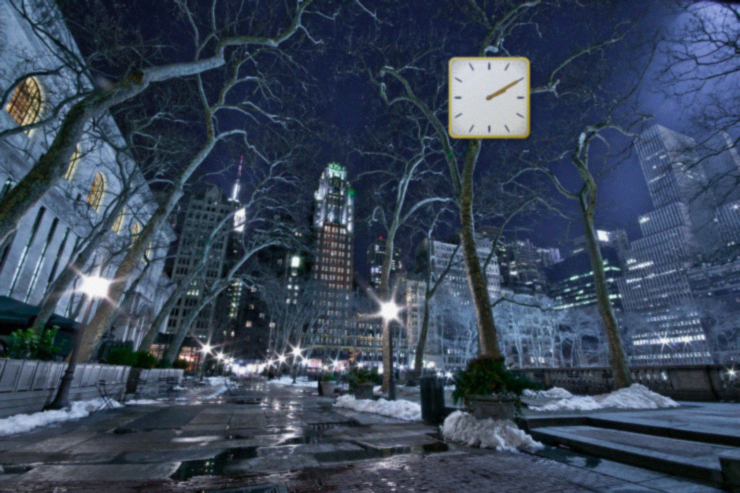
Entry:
2.10
